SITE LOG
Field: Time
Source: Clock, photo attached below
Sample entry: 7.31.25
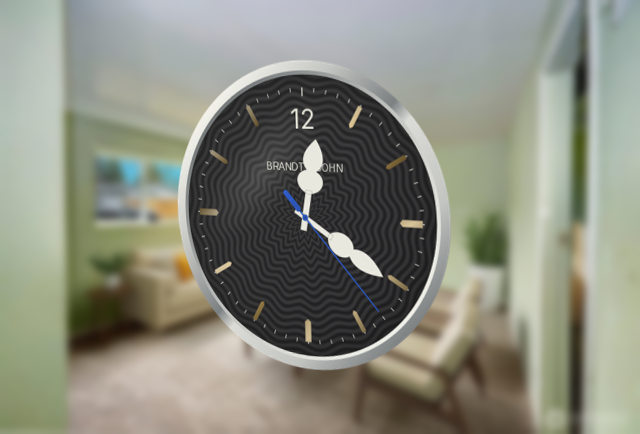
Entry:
12.20.23
